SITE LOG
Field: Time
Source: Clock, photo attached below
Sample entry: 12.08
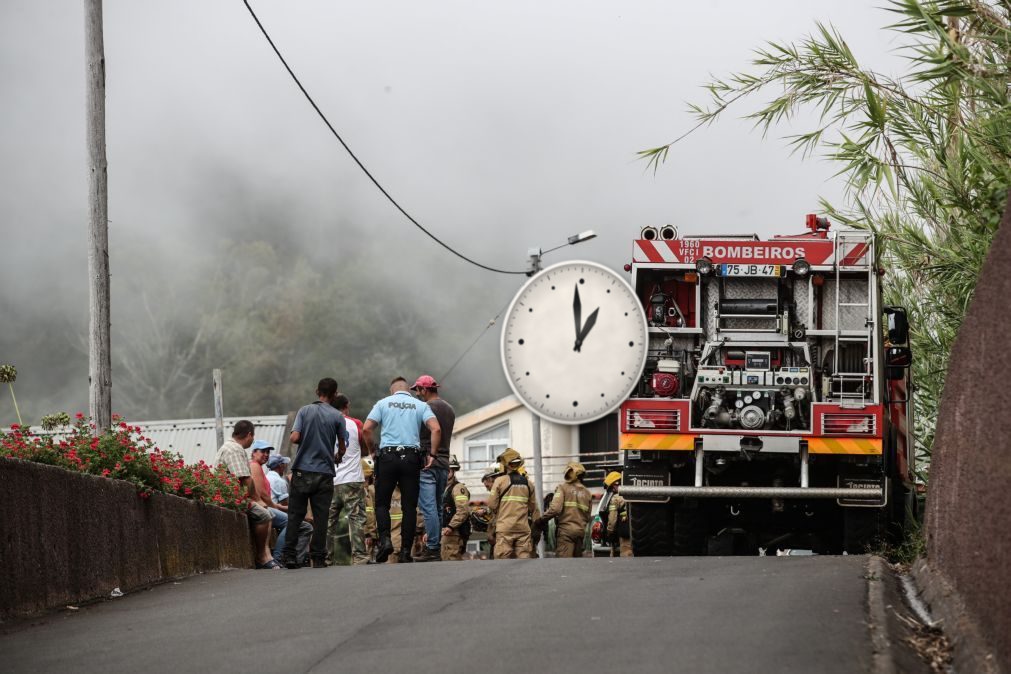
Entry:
12.59
